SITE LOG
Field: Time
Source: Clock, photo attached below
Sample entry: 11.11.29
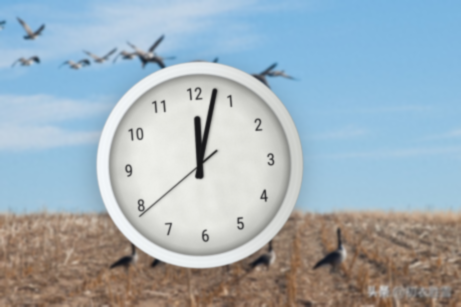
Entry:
12.02.39
